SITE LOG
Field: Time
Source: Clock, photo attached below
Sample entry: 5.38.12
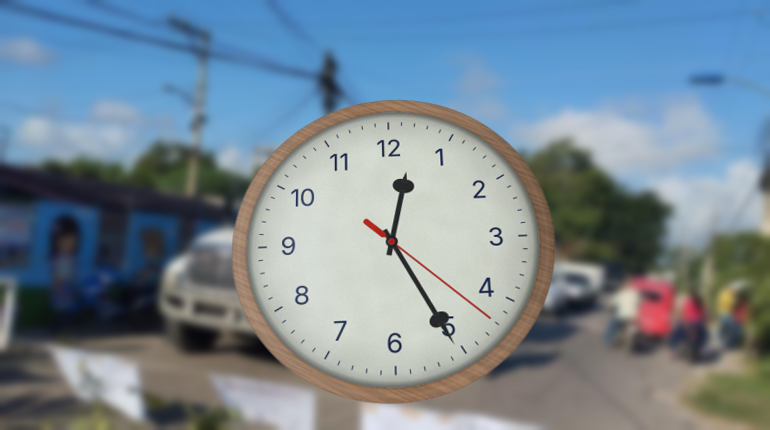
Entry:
12.25.22
